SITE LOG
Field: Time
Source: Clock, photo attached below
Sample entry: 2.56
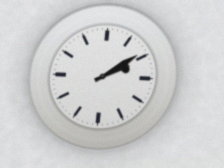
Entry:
2.09
